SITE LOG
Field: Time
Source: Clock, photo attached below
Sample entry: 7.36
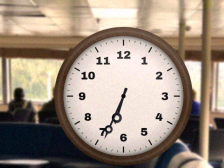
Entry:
6.34
